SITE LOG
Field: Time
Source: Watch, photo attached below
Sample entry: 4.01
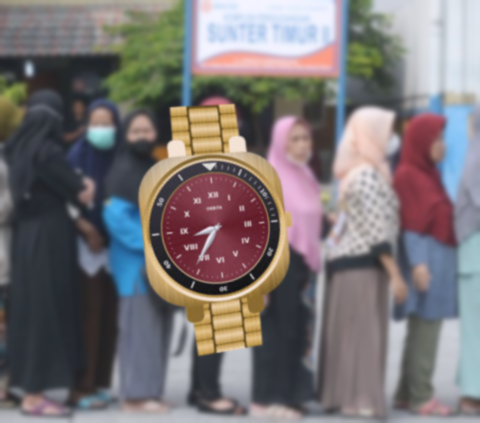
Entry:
8.36
